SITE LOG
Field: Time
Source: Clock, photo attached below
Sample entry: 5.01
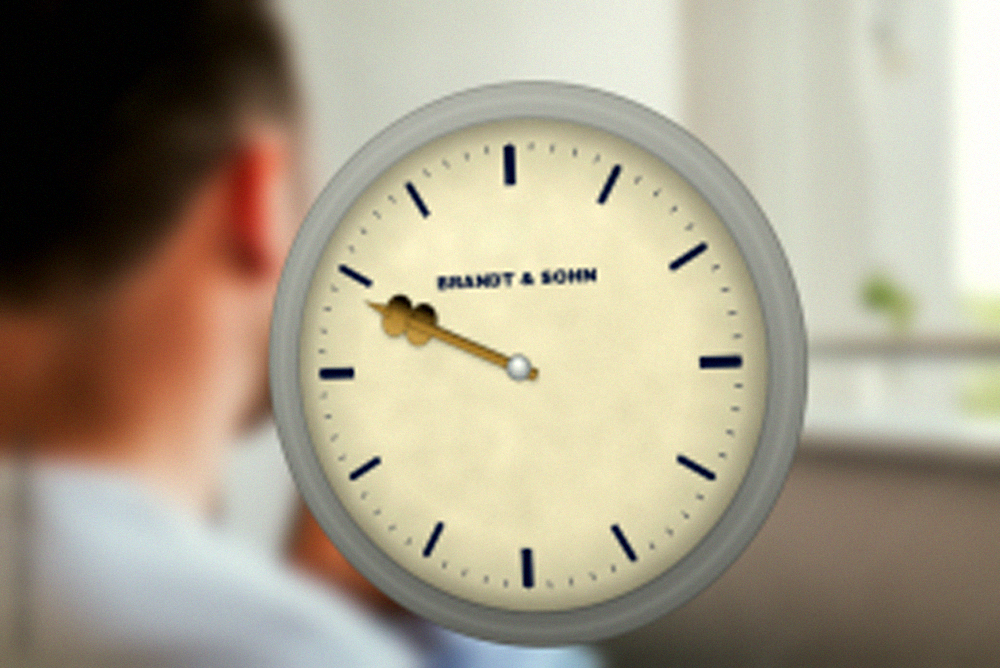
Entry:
9.49
